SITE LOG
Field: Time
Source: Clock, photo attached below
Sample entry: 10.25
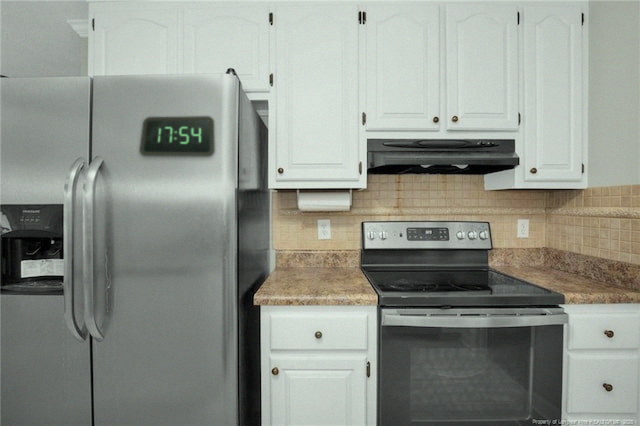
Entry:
17.54
